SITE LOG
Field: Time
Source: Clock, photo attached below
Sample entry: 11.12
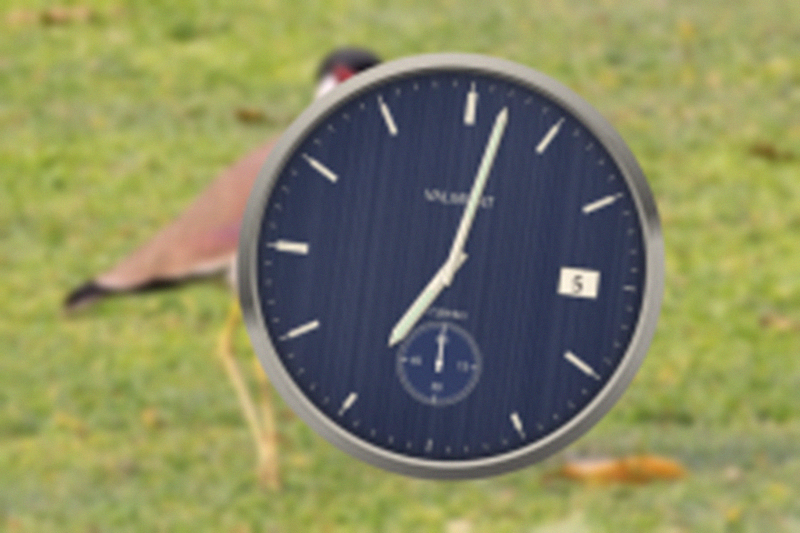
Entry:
7.02
